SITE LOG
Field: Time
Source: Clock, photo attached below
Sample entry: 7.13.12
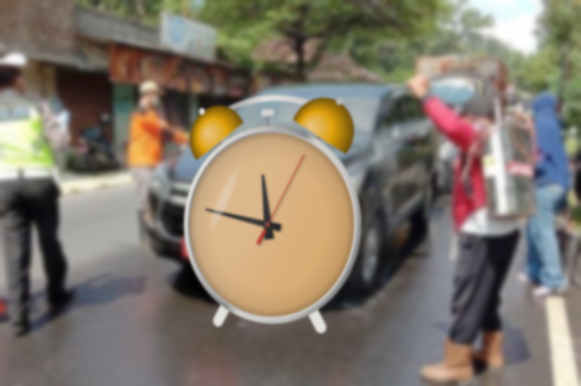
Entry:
11.47.05
